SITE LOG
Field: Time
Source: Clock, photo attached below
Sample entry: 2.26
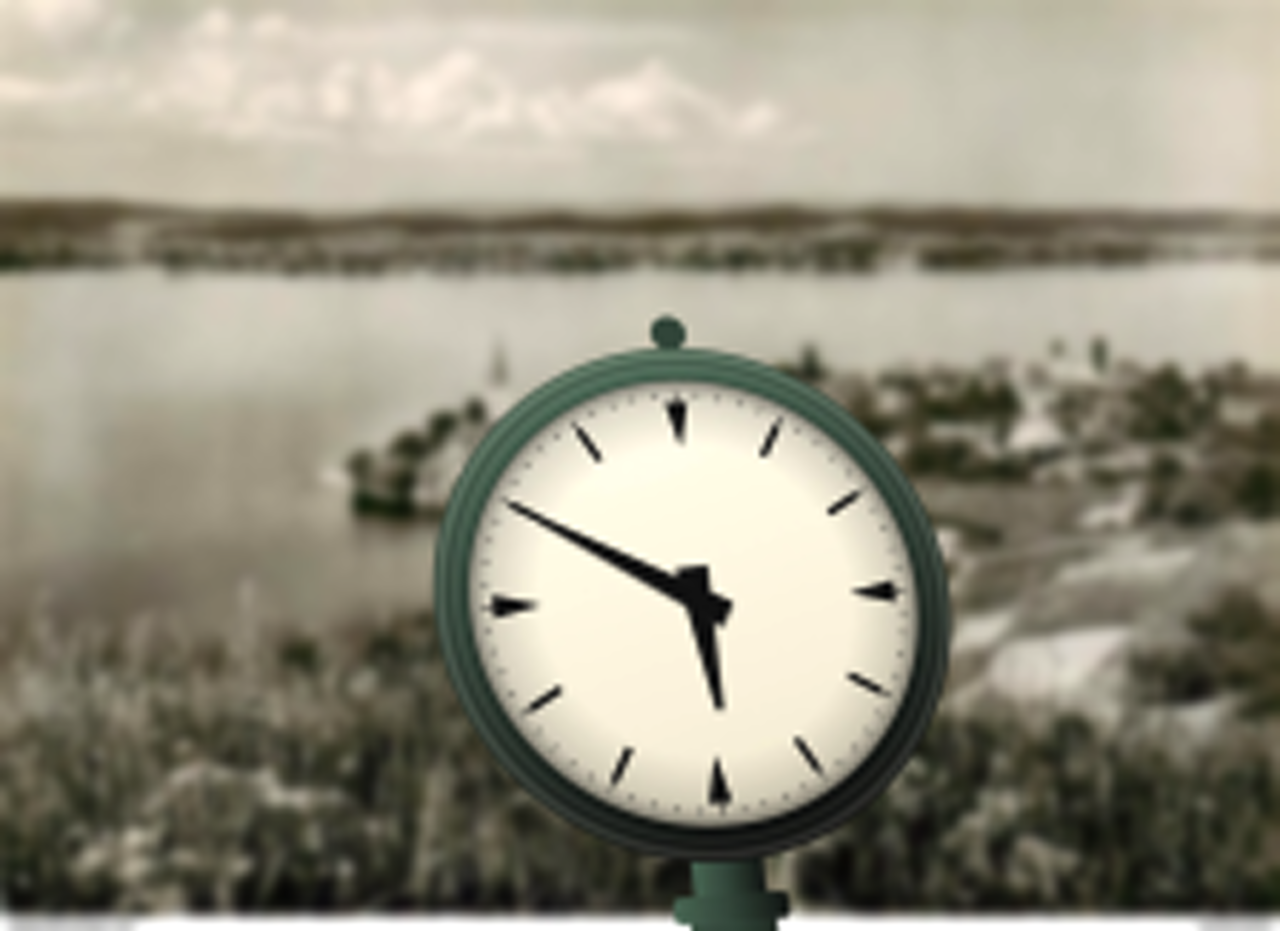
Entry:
5.50
